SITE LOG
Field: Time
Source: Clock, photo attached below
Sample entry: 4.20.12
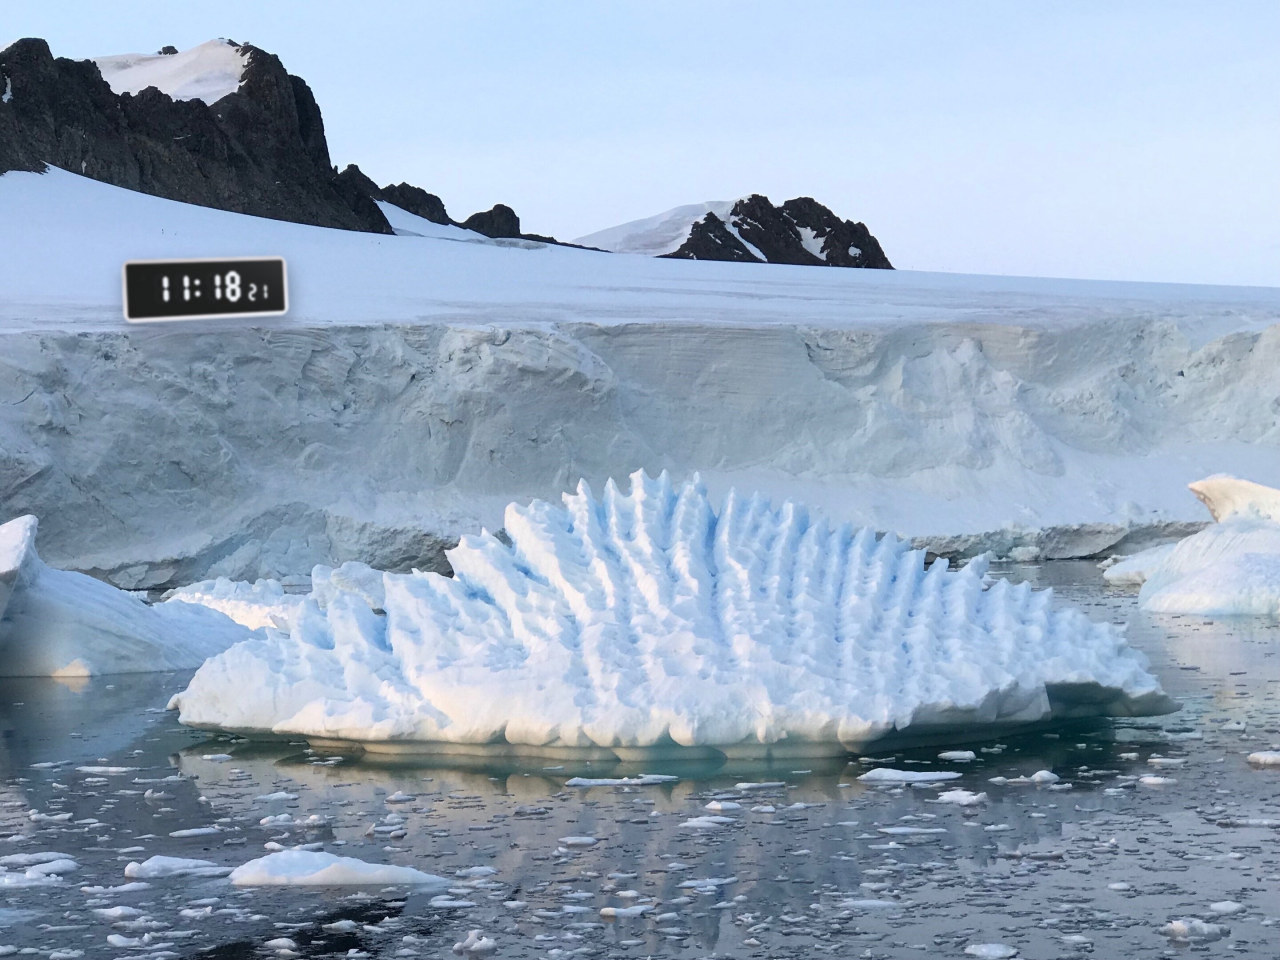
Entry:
11.18.21
